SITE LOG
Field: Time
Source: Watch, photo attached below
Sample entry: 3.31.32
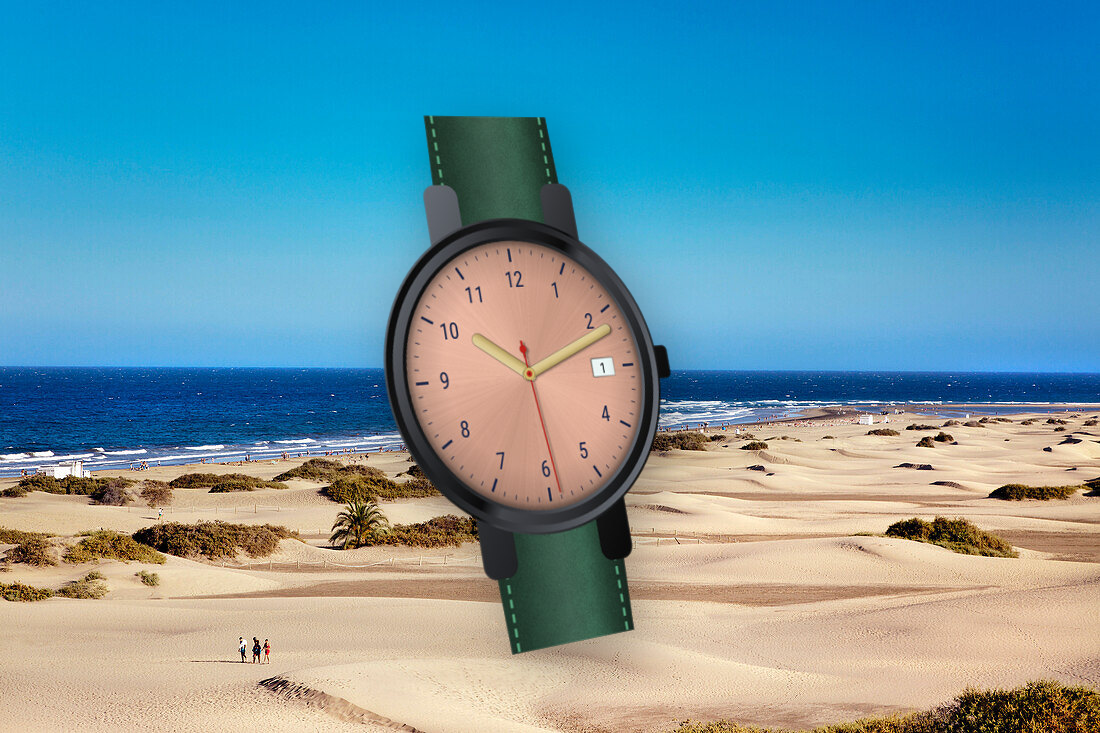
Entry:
10.11.29
